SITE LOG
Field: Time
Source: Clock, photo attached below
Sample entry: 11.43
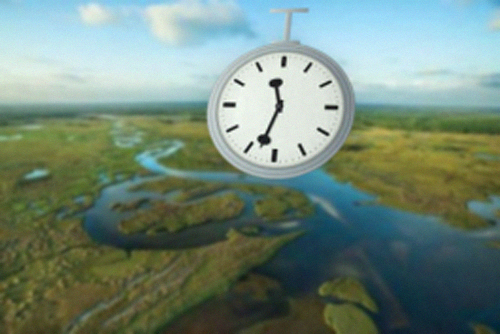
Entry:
11.33
